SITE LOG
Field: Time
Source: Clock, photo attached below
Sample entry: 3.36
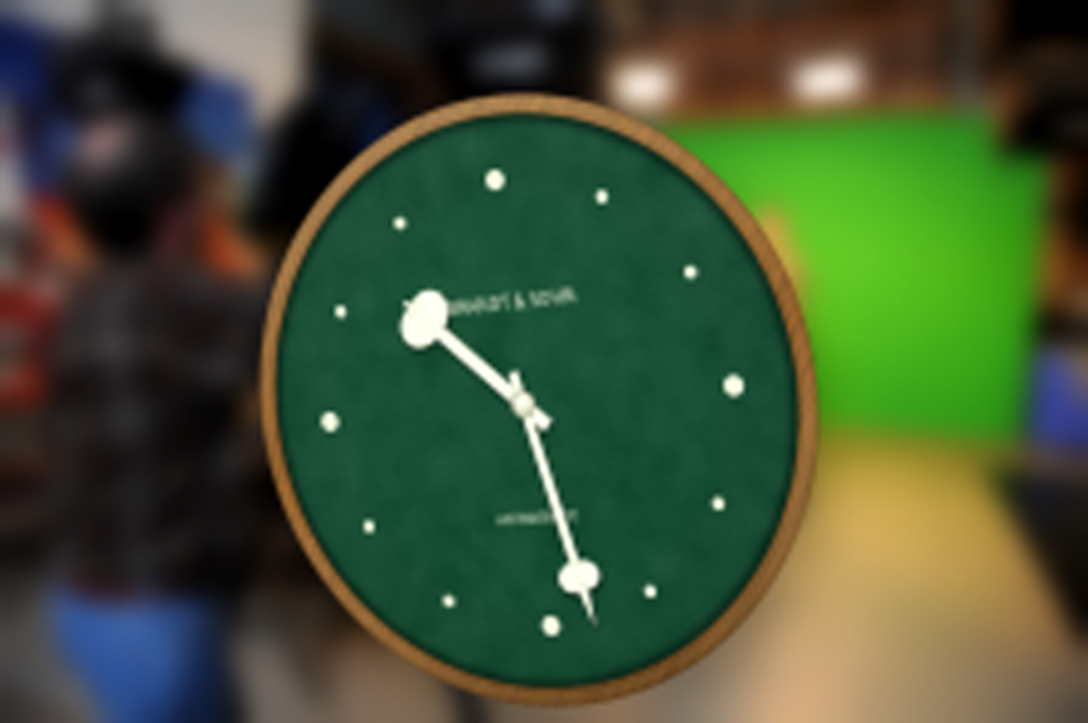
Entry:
10.28
